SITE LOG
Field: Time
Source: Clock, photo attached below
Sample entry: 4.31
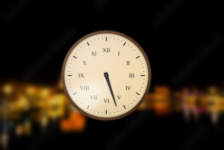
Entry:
5.27
